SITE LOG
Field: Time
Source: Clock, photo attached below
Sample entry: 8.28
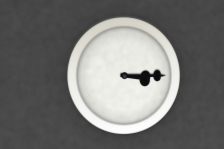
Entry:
3.15
